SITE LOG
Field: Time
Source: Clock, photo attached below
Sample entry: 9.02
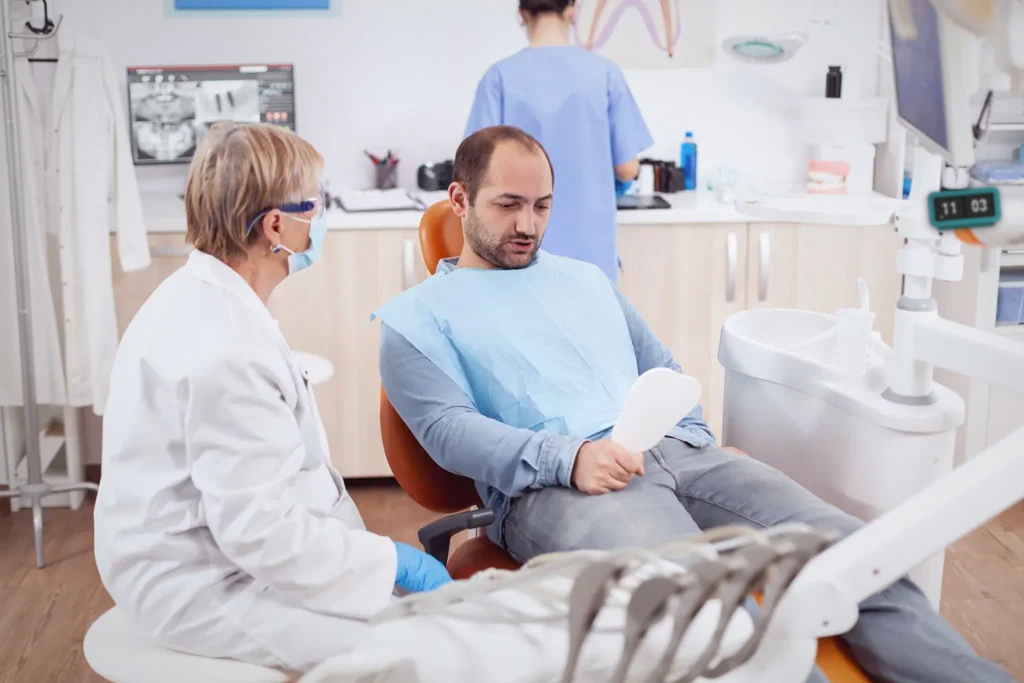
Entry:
11.03
